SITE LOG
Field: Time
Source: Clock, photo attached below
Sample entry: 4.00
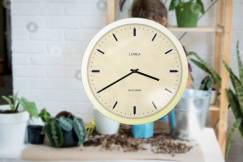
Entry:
3.40
